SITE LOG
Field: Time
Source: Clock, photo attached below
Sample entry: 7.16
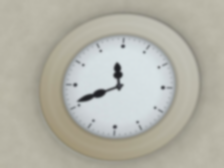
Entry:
11.41
